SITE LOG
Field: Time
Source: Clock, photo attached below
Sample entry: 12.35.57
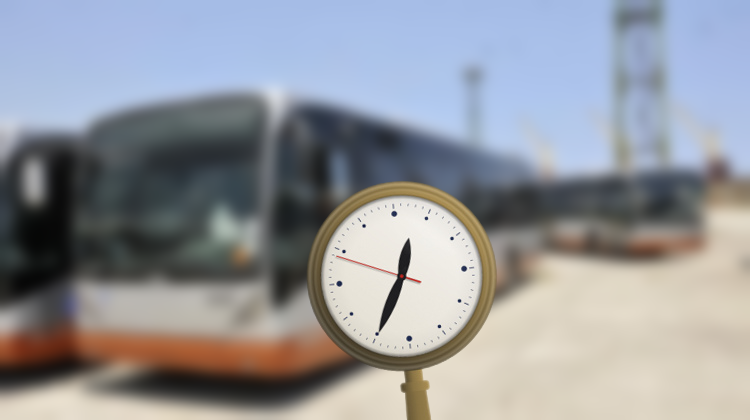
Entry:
12.34.49
